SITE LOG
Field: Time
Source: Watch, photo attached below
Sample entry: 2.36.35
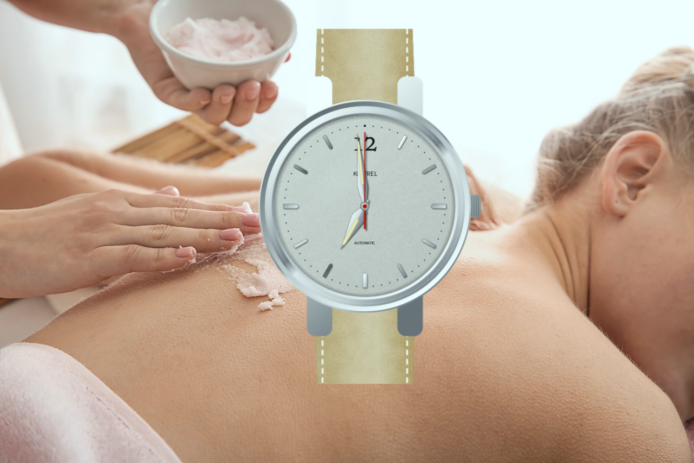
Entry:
6.59.00
